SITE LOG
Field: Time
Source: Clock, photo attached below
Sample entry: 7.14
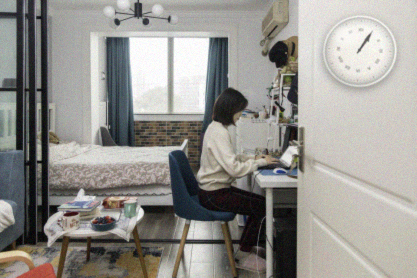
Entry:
1.05
